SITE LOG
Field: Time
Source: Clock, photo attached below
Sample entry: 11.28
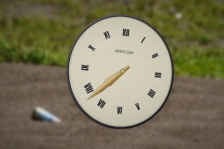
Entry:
7.38
